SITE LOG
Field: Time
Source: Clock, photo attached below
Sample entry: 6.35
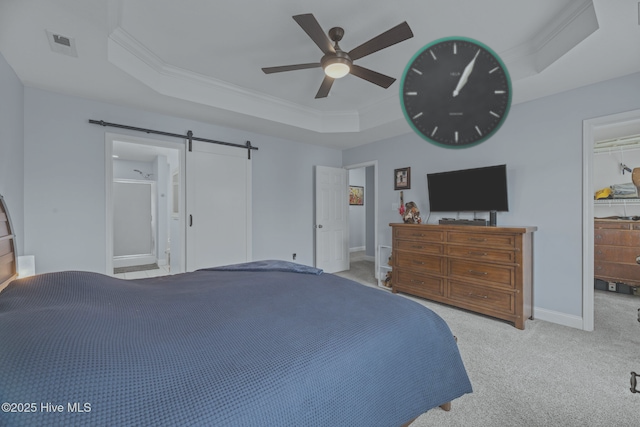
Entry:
1.05
